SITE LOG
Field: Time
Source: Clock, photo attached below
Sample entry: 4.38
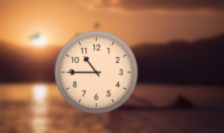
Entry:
10.45
